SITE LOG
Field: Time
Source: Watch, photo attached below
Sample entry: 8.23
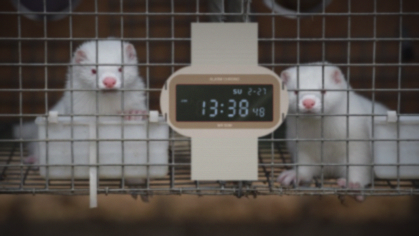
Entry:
13.38
